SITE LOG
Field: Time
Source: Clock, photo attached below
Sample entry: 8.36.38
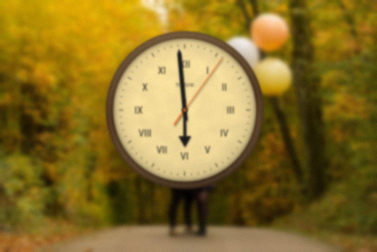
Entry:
5.59.06
